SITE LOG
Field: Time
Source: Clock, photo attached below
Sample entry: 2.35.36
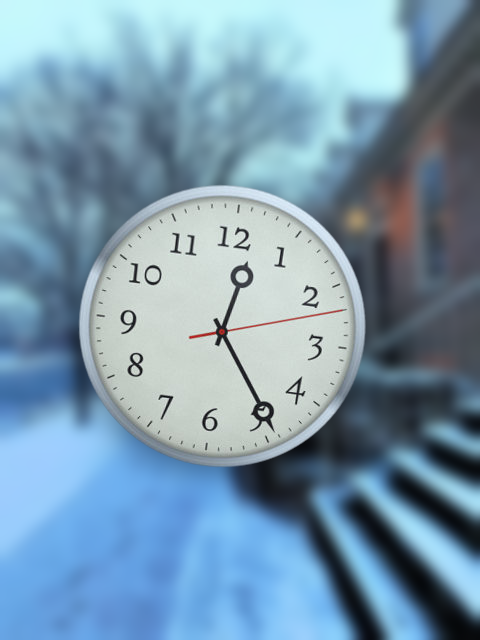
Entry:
12.24.12
